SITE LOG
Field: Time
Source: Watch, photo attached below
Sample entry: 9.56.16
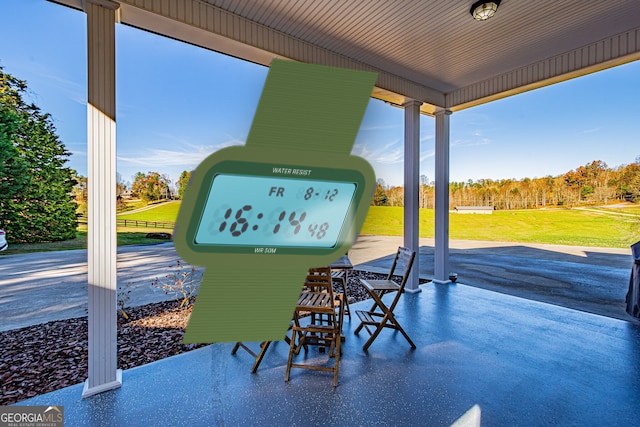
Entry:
16.14.48
